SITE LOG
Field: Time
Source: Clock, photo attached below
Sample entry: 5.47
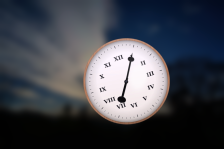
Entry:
7.05
